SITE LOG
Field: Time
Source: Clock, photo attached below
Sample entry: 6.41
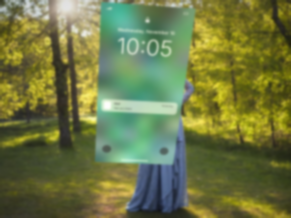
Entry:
10.05
